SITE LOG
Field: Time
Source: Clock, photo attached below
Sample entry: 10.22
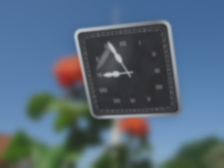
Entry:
8.56
